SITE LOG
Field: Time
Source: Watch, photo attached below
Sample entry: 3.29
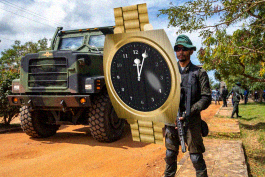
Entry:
12.04
